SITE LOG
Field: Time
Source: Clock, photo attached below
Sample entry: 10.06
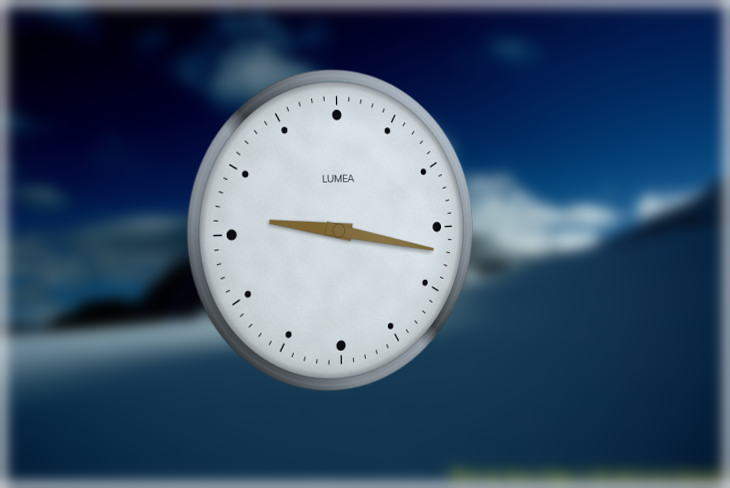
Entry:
9.17
